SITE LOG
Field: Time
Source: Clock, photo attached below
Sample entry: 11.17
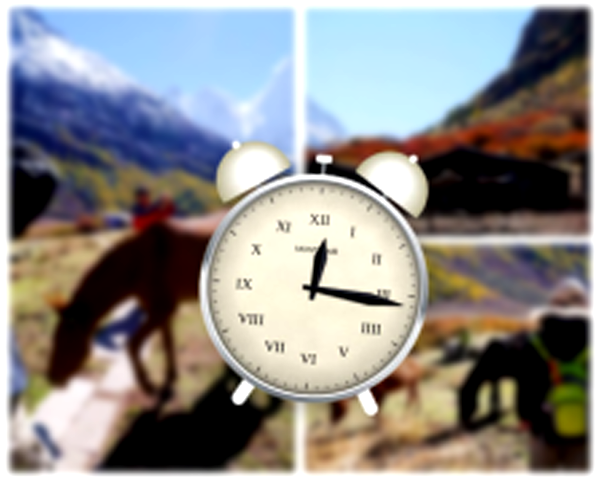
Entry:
12.16
